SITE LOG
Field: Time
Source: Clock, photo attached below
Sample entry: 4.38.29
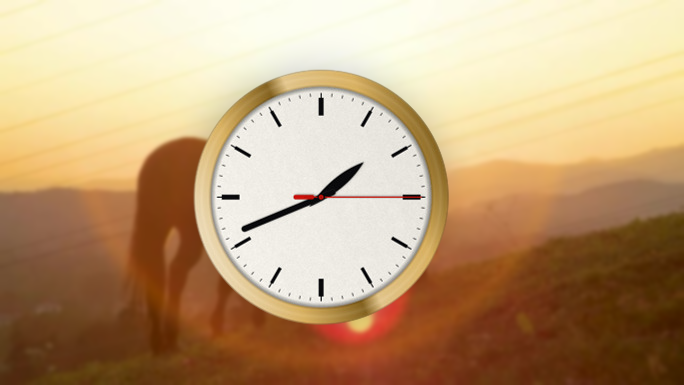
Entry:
1.41.15
